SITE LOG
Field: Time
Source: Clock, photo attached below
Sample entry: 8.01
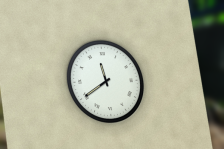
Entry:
11.40
